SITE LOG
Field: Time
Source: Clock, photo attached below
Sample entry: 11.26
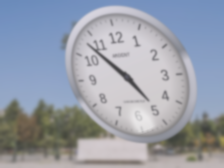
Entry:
4.53
